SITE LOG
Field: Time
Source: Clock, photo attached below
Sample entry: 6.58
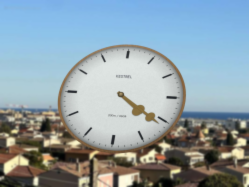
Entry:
4.21
